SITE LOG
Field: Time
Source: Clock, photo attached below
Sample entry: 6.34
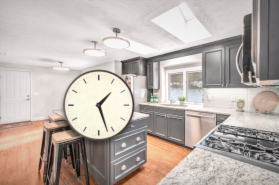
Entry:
1.27
